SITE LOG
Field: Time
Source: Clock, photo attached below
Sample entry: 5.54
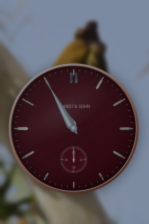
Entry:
10.55
